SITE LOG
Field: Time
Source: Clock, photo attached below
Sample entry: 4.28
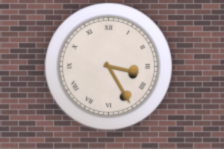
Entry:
3.25
